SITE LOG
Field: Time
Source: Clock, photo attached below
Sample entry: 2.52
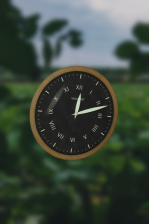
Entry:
12.12
